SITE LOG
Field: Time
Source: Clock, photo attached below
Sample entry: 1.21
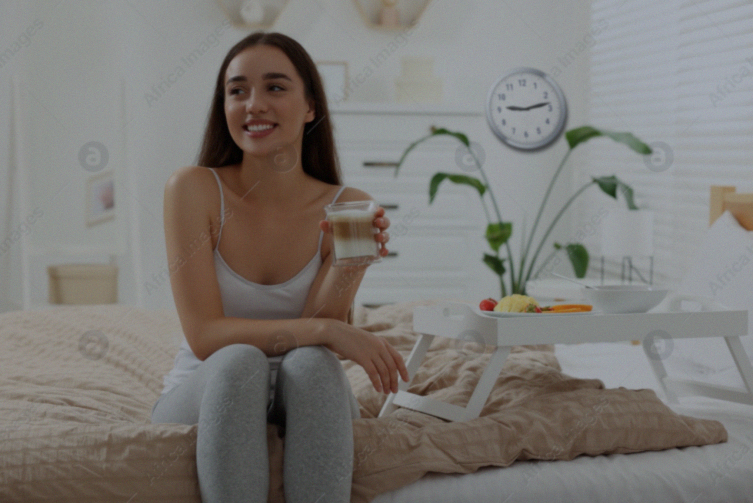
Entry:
9.13
